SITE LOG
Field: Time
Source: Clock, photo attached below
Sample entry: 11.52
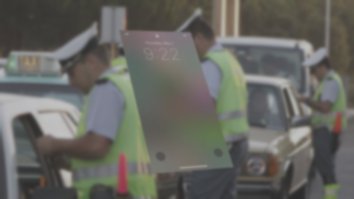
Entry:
9.22
